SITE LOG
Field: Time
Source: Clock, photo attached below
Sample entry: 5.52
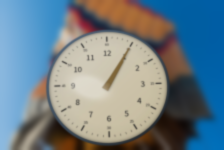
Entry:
1.05
